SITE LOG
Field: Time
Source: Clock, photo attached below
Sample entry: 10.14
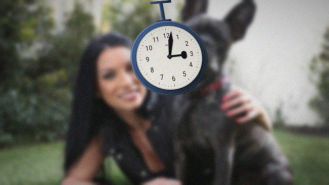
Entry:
3.02
